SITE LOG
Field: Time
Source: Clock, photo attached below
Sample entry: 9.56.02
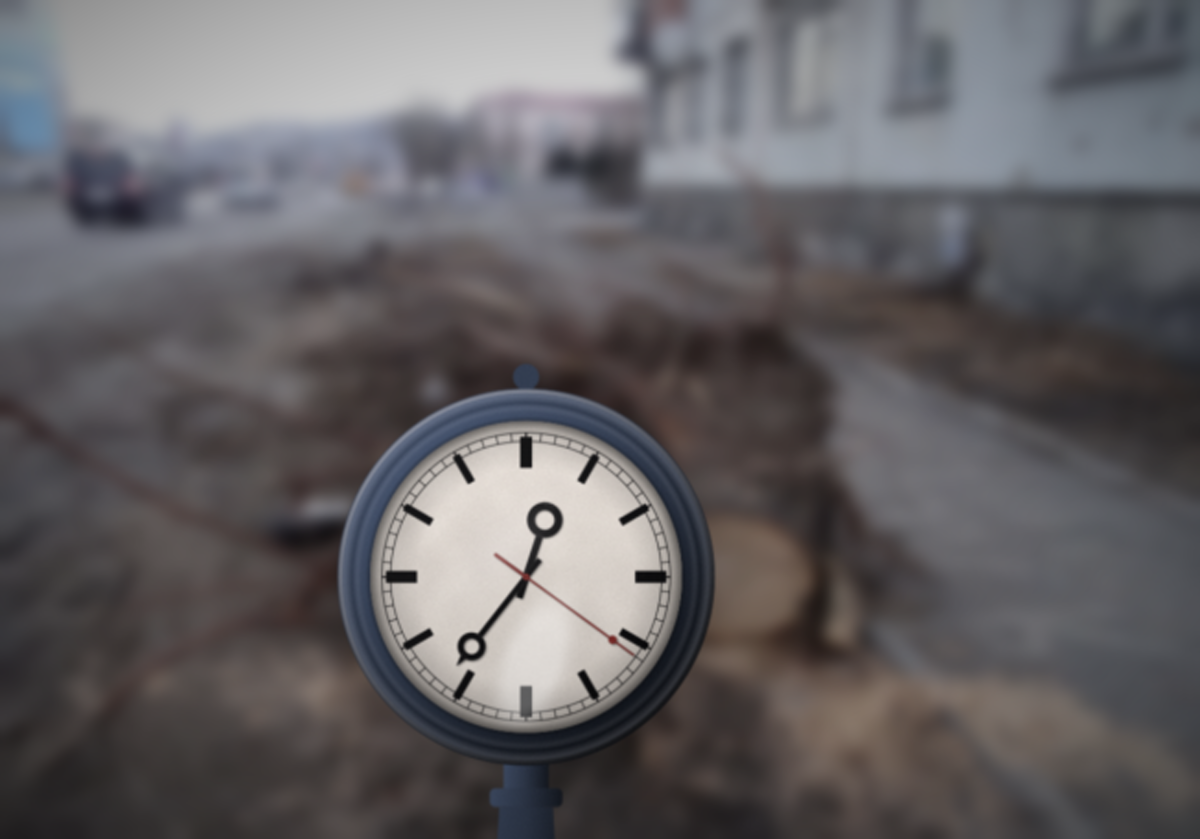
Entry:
12.36.21
